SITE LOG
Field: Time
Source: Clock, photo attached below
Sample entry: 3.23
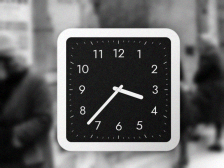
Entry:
3.37
